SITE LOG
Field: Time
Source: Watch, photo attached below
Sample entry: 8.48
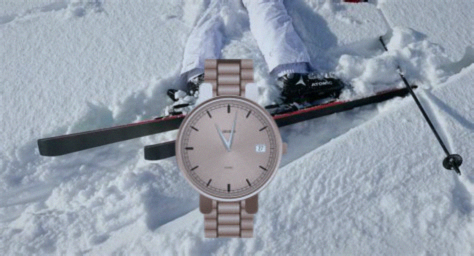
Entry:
11.02
